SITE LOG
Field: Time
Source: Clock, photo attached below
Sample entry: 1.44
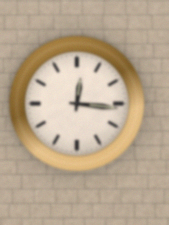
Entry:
12.16
